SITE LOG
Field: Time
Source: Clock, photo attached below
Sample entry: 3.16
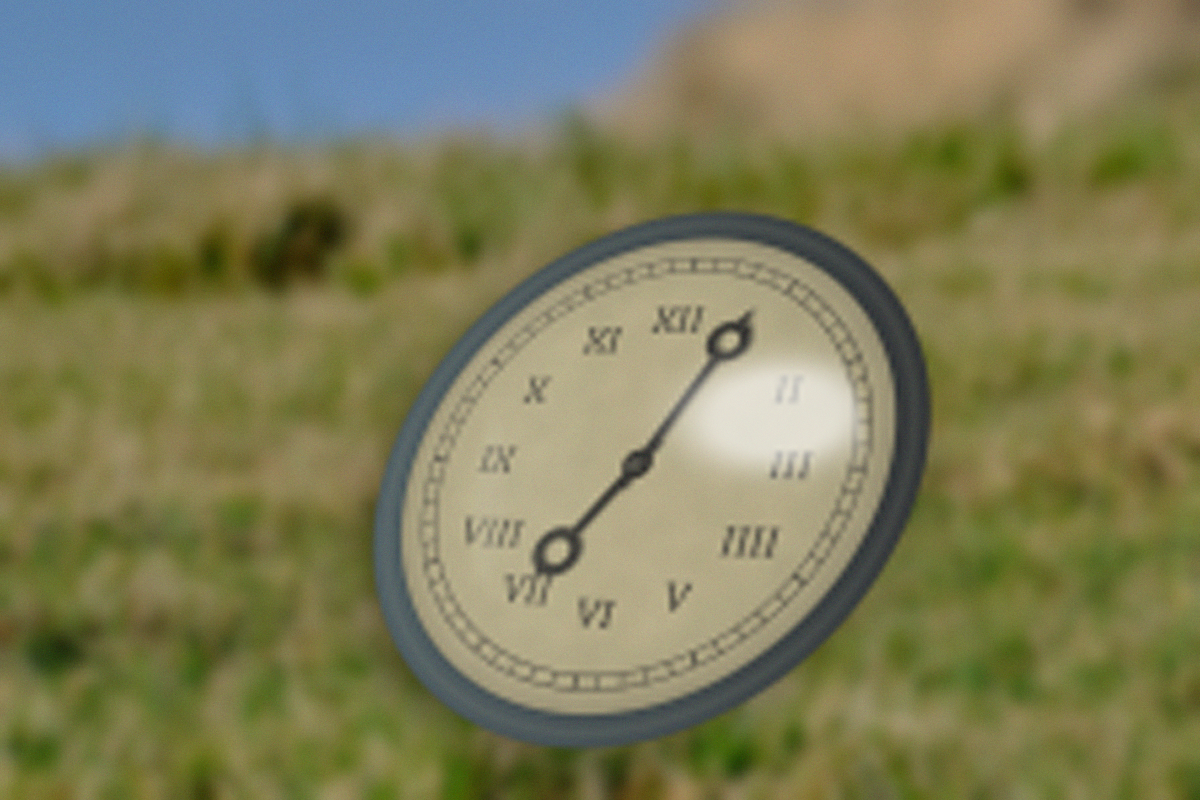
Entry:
7.04
